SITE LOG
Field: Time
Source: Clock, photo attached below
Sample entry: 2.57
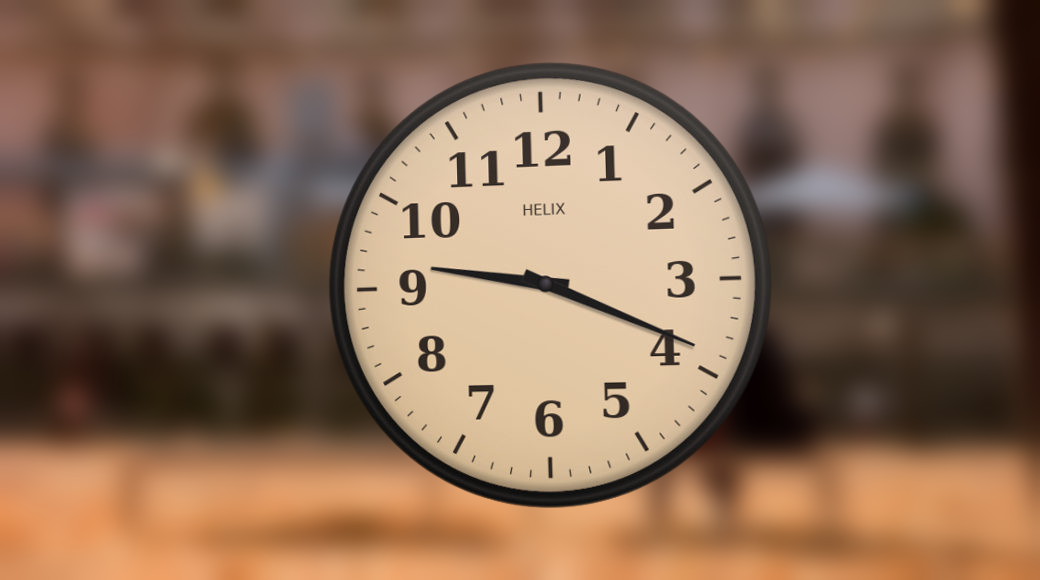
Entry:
9.19
